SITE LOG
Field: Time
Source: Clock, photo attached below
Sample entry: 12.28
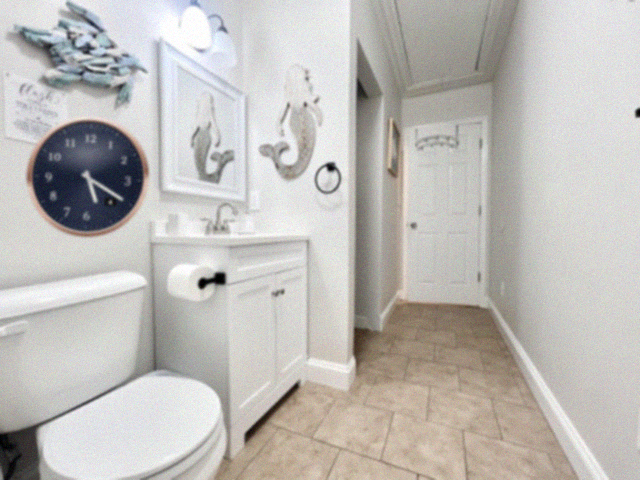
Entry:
5.20
